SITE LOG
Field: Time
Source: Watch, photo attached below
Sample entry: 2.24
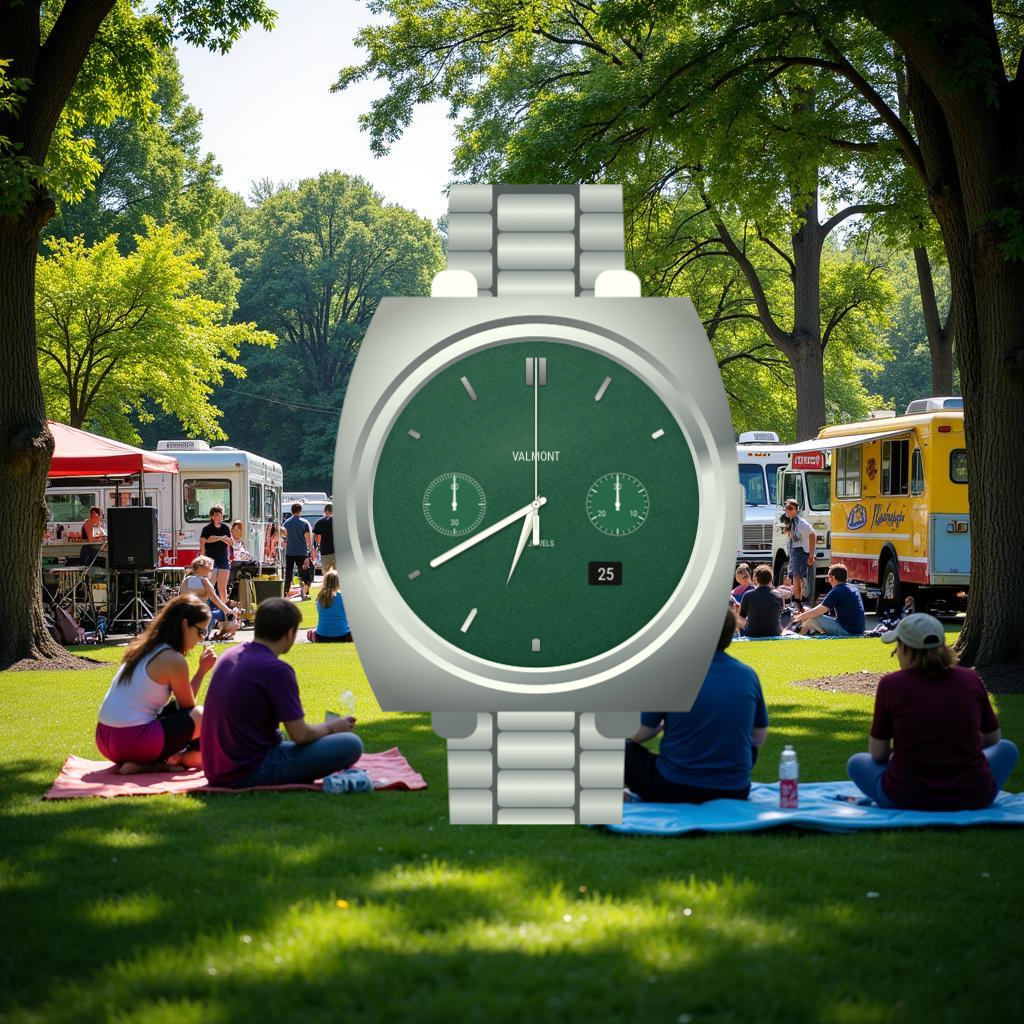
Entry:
6.40
